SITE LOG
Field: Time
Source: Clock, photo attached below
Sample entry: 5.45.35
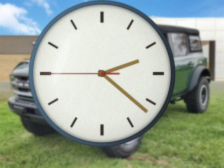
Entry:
2.21.45
